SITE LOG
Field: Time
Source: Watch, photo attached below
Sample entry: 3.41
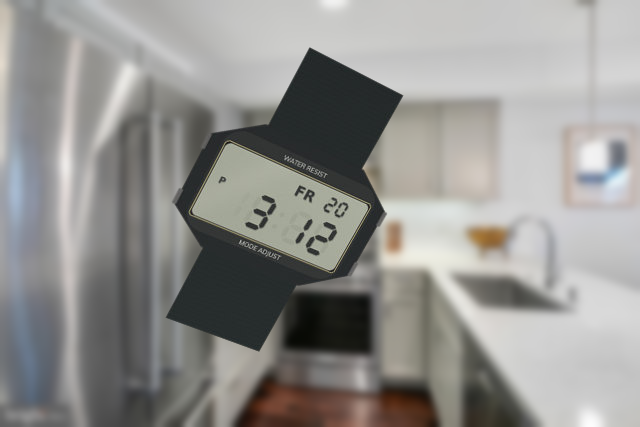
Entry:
3.12
